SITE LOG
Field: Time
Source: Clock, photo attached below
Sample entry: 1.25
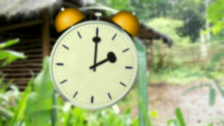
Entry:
2.00
